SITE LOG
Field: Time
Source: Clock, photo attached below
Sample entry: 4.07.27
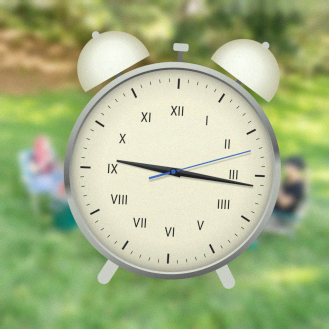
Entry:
9.16.12
